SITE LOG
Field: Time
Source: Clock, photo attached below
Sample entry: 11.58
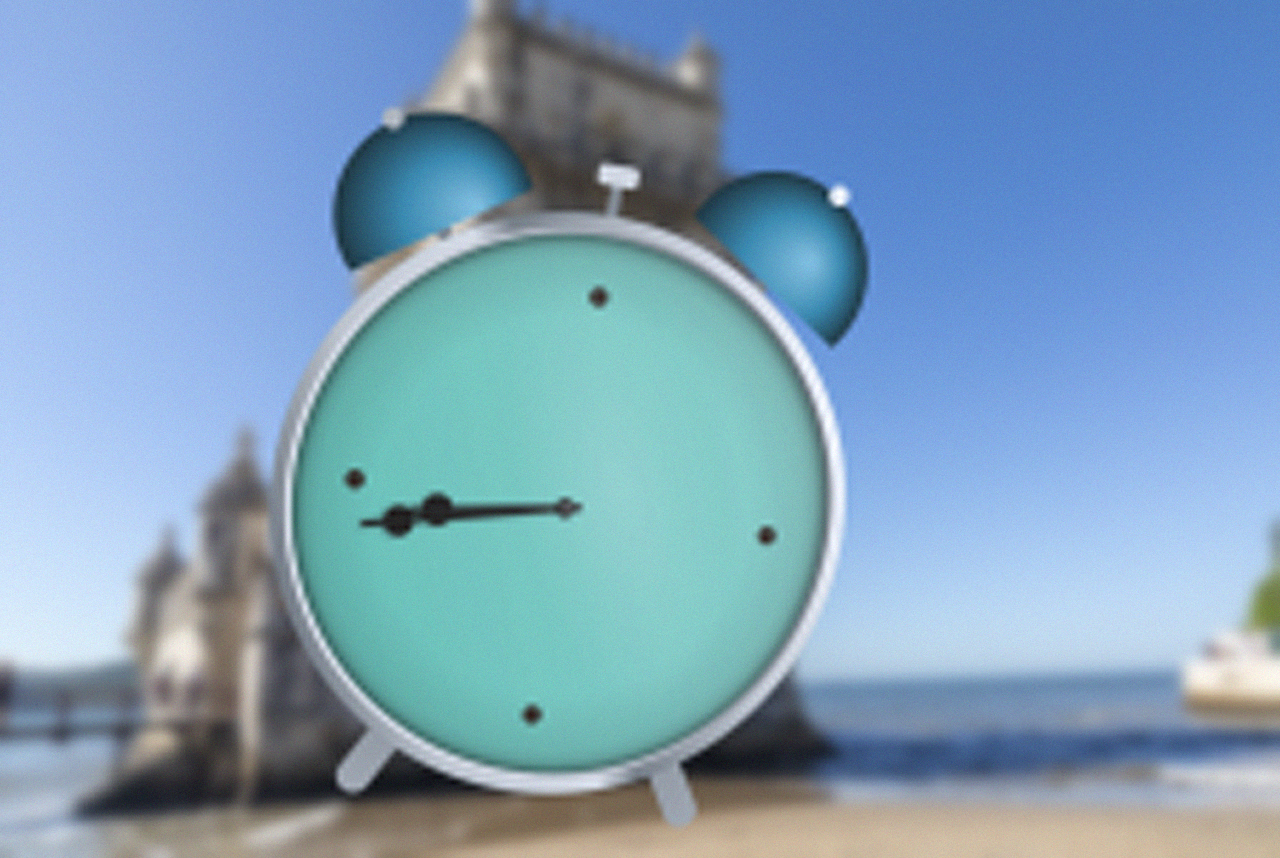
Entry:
8.43
